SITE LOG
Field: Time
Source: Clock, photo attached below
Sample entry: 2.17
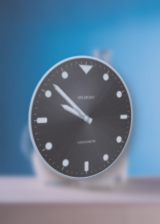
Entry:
9.52
